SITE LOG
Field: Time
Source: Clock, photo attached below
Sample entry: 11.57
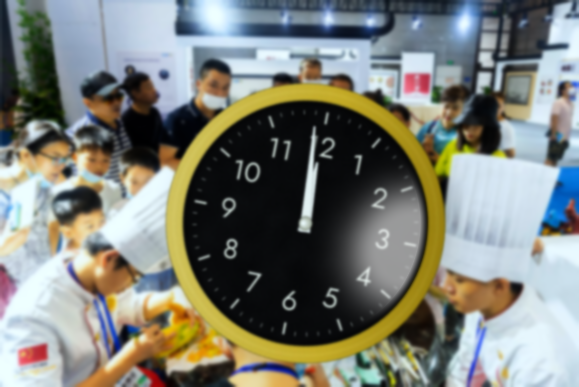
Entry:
11.59
